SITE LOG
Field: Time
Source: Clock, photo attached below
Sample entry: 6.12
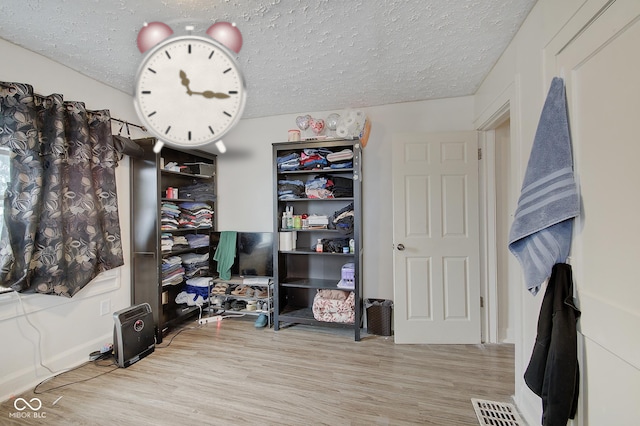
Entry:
11.16
